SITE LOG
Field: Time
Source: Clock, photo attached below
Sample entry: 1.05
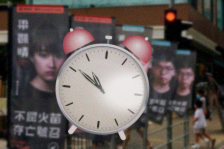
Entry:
10.51
